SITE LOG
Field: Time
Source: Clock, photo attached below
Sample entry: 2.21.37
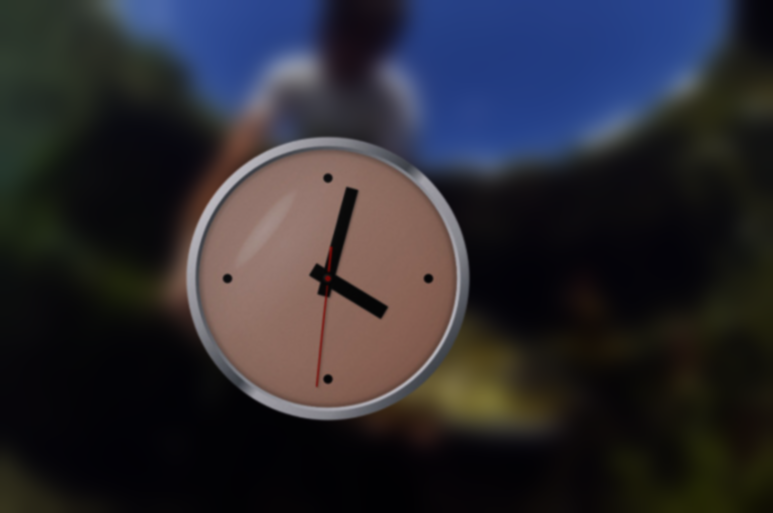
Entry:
4.02.31
